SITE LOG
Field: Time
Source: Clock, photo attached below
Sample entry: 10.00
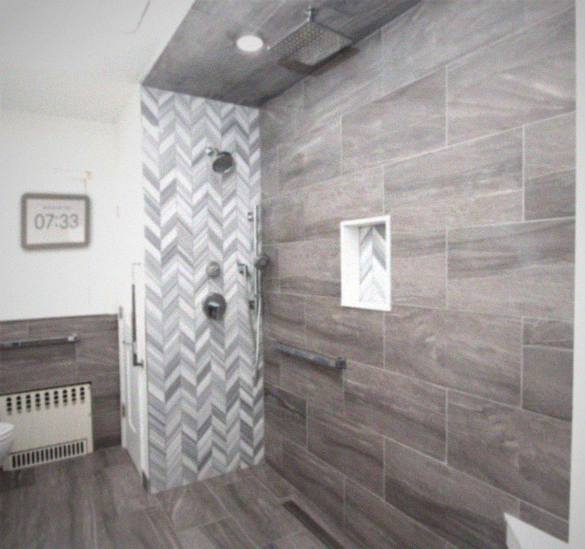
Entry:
7.33
